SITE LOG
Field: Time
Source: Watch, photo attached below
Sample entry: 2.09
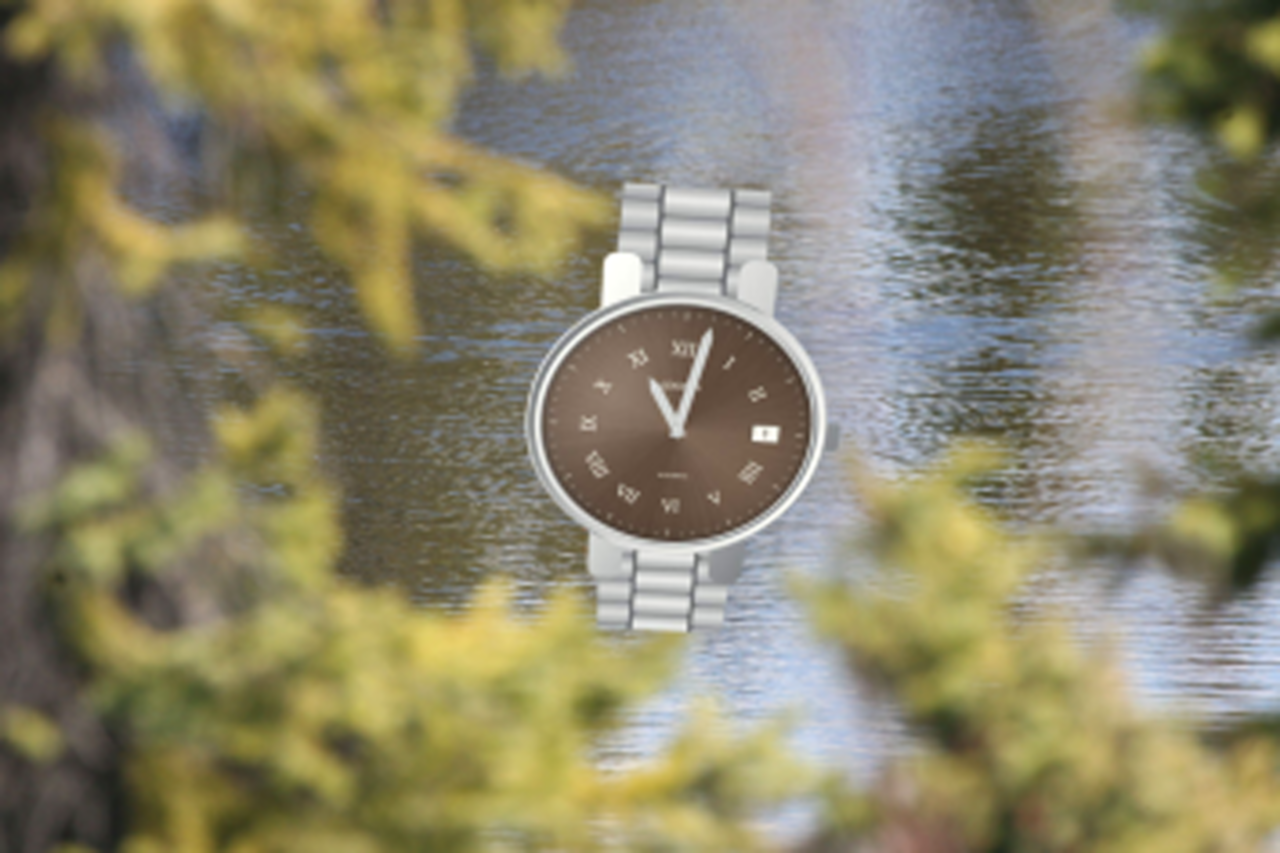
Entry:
11.02
